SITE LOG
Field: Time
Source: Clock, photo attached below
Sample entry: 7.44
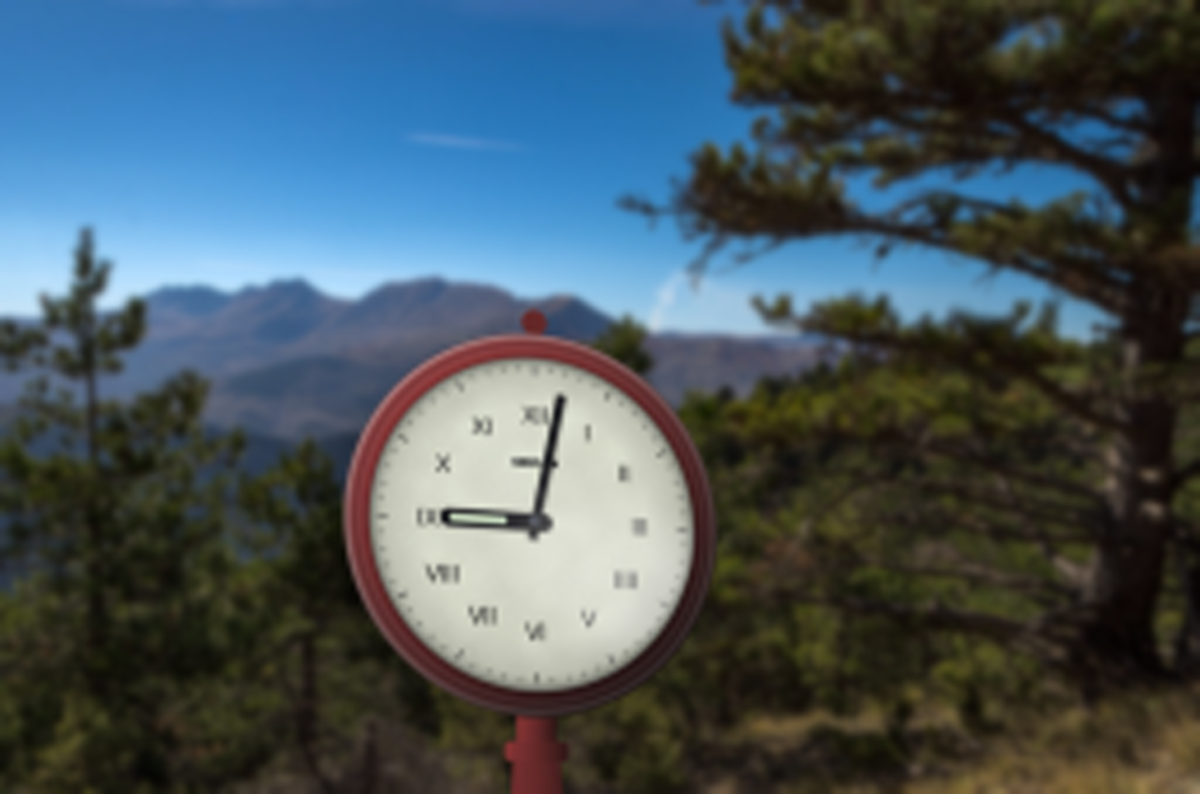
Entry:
9.02
